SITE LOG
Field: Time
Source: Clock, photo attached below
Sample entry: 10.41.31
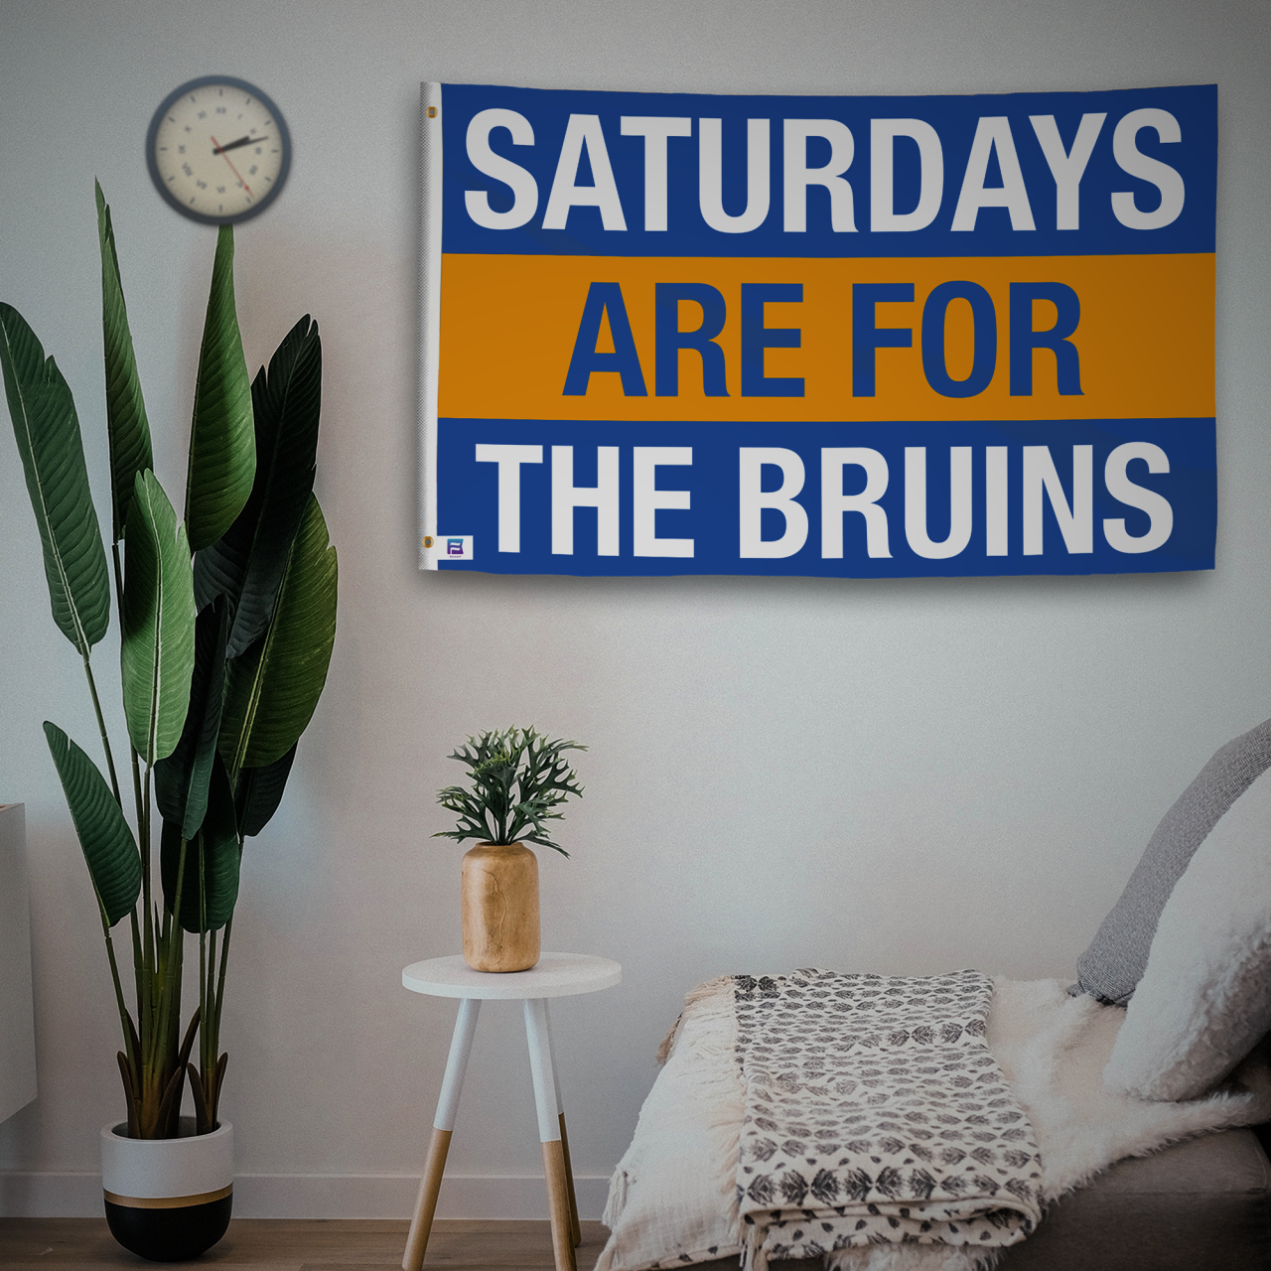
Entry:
2.12.24
